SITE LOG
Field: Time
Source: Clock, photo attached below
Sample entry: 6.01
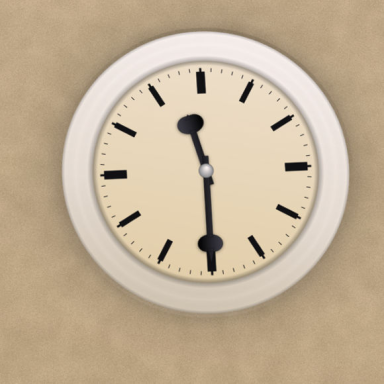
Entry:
11.30
